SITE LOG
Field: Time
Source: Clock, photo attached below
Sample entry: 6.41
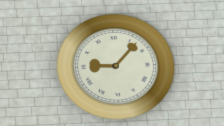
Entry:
9.07
